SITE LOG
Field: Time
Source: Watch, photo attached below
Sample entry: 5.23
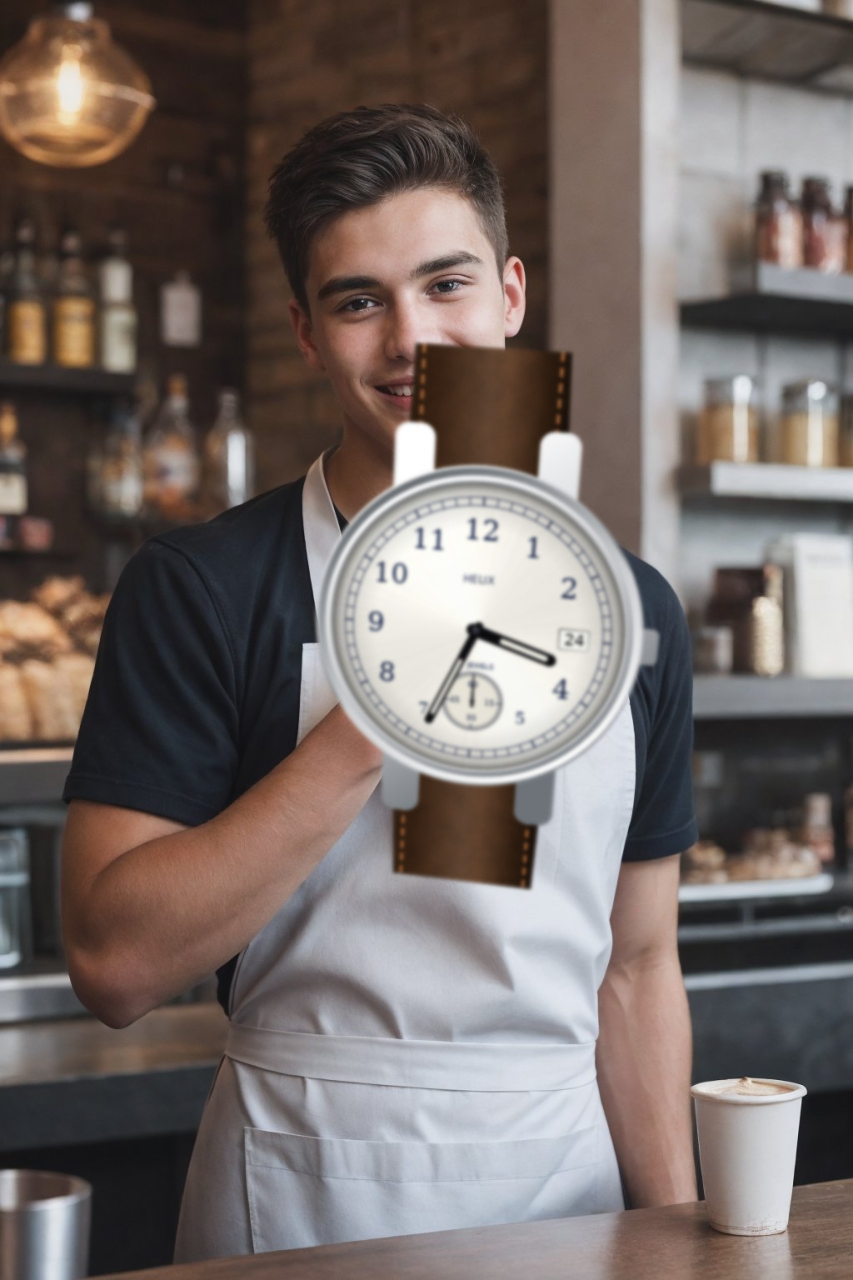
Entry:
3.34
